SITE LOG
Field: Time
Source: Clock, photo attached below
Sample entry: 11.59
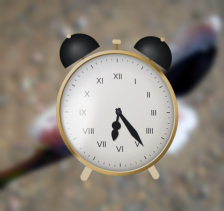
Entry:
6.24
